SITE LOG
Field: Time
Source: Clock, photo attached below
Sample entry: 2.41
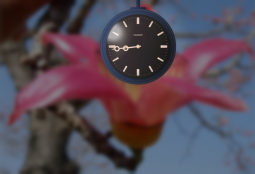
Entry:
8.44
